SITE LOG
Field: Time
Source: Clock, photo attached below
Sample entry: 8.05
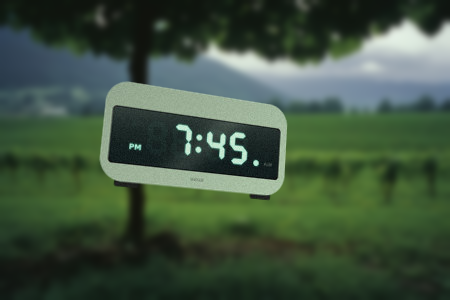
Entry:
7.45
